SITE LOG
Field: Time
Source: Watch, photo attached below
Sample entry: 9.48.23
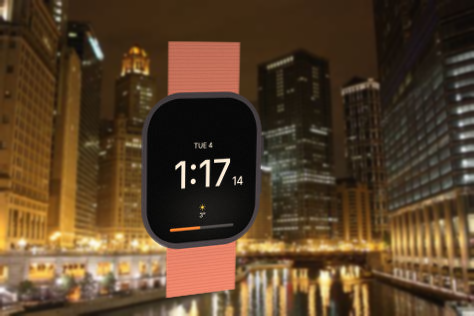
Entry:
1.17.14
